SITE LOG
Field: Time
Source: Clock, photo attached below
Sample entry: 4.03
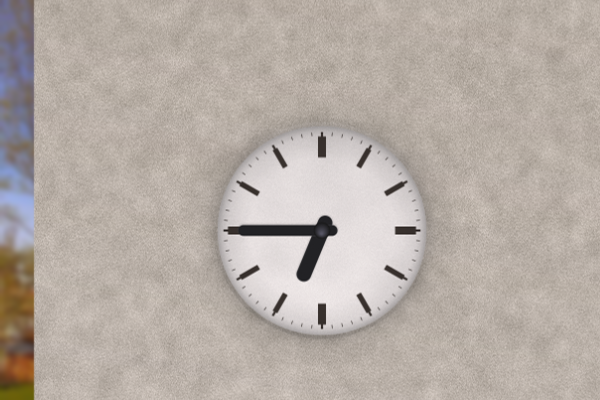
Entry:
6.45
